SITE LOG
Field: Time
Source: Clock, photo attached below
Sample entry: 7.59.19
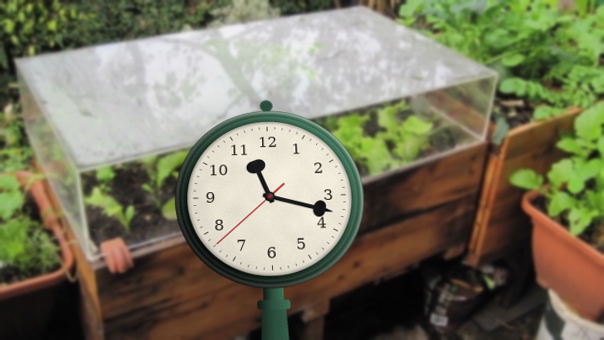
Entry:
11.17.38
